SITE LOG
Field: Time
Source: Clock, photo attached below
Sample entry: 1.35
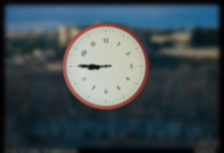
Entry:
8.45
